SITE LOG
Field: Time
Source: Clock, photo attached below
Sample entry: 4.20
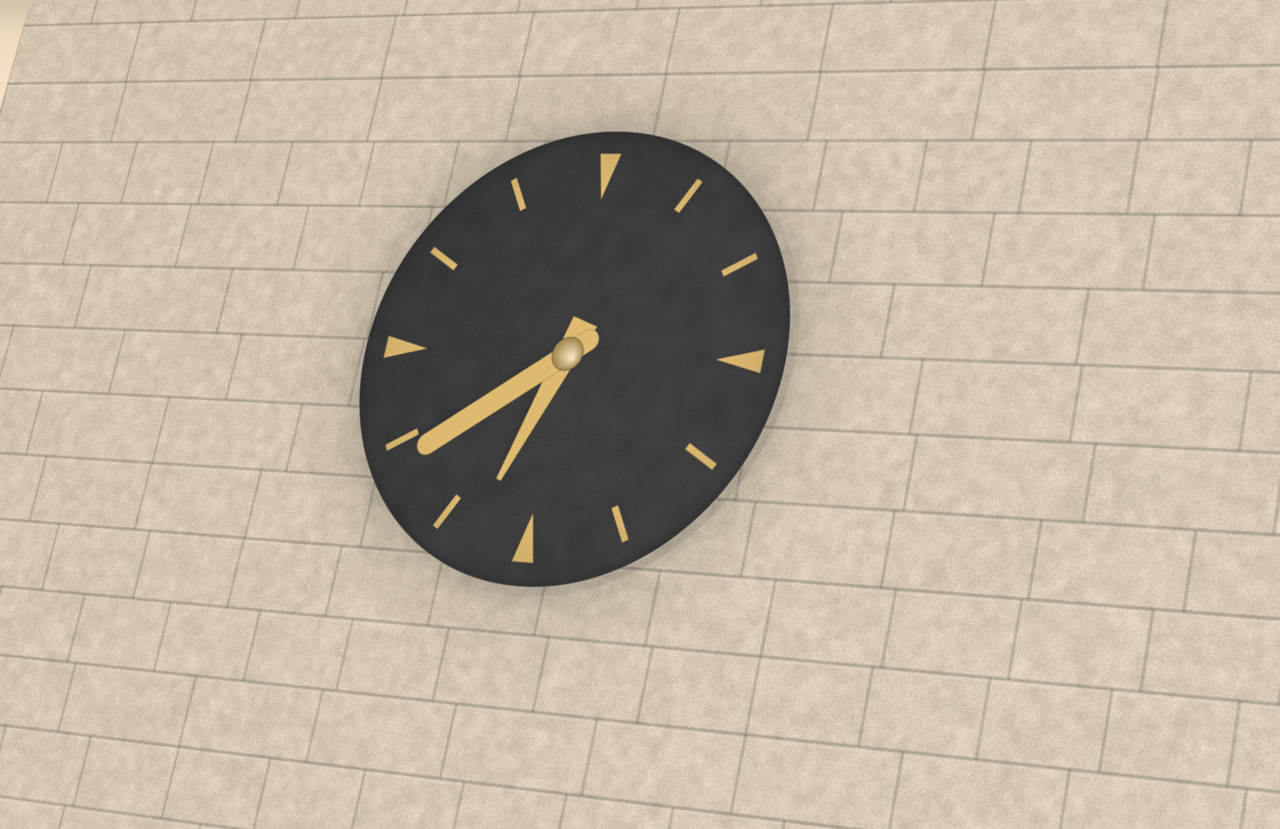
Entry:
6.39
